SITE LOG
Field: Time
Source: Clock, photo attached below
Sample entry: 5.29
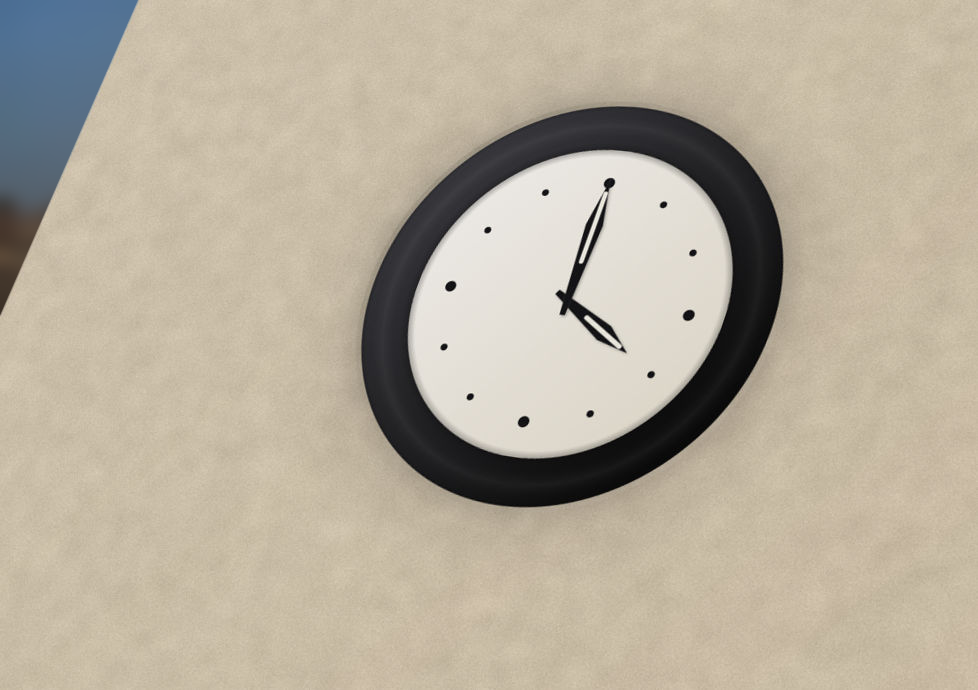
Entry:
4.00
